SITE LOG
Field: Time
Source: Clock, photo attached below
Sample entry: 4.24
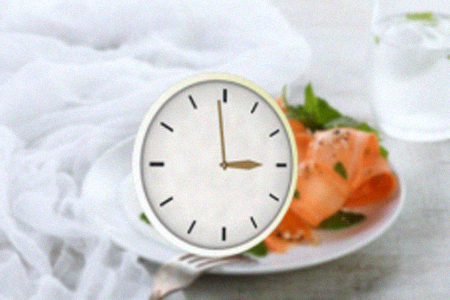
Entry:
2.59
